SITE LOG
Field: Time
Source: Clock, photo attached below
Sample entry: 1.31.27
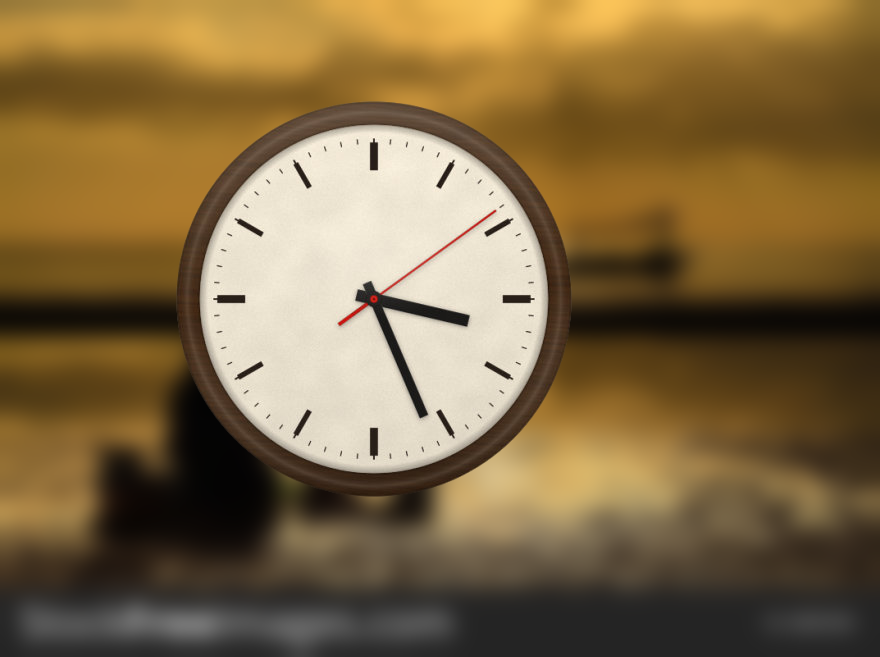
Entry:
3.26.09
